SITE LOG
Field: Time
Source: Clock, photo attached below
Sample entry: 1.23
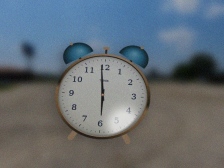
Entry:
5.59
